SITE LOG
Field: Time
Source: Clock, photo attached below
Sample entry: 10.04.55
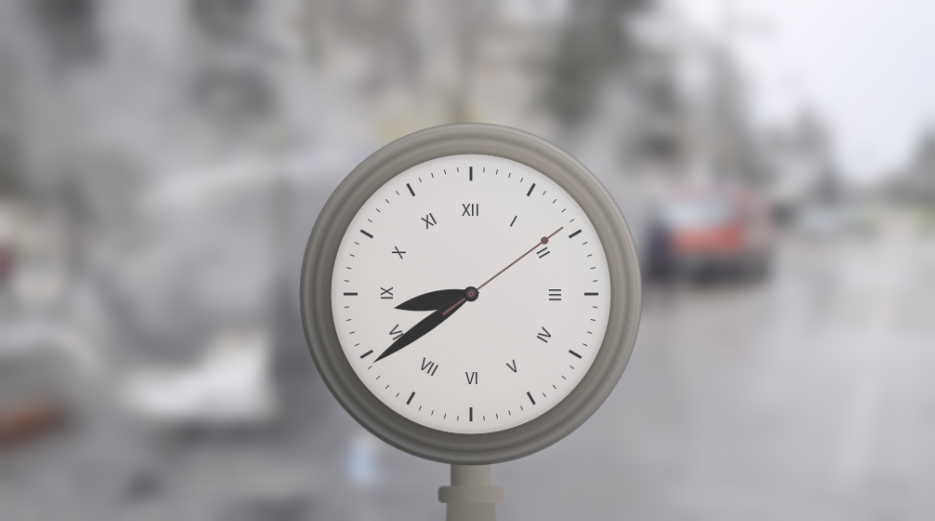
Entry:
8.39.09
